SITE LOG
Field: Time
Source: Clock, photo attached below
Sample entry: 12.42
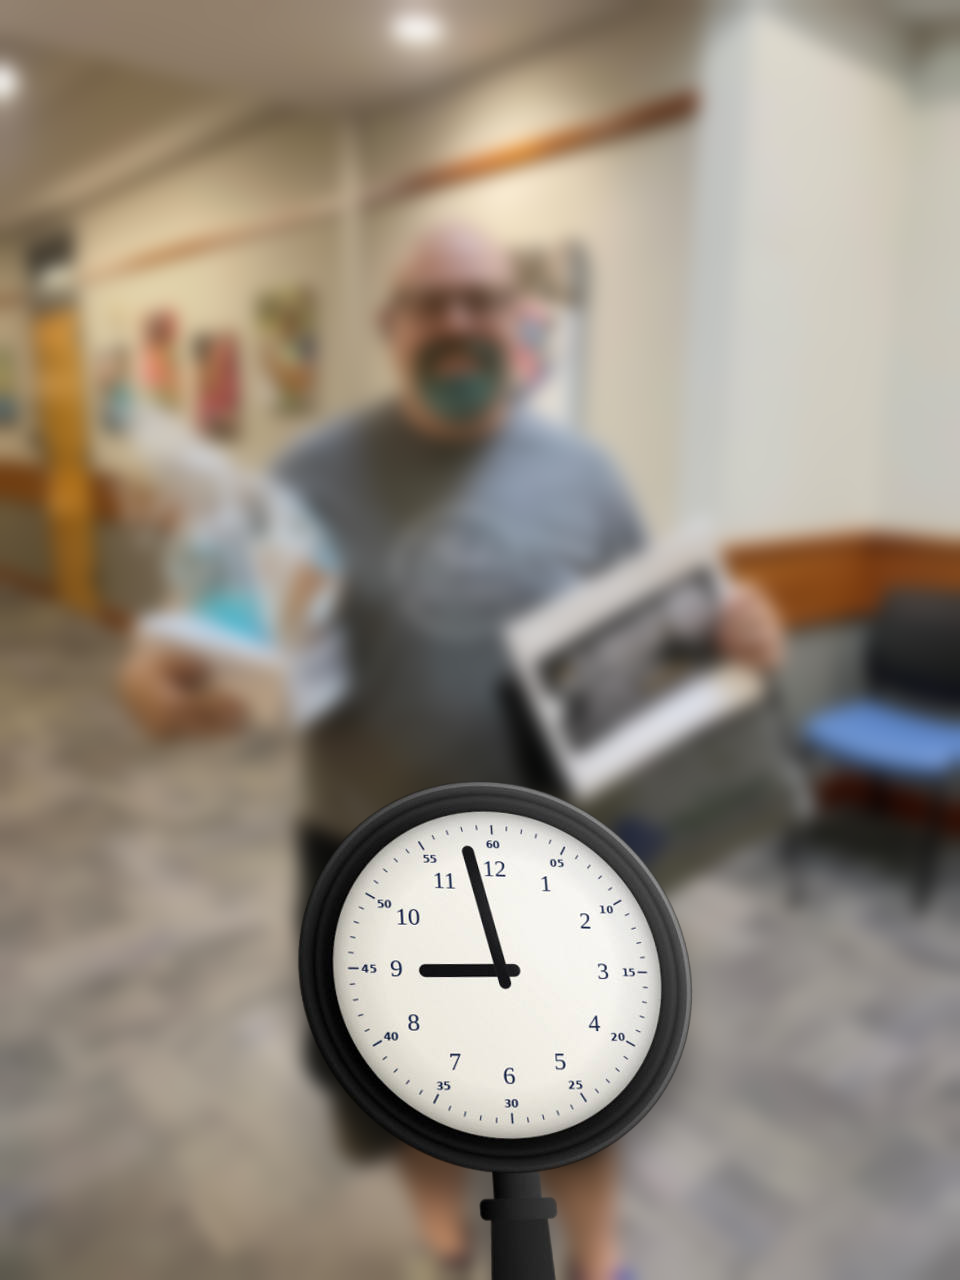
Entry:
8.58
